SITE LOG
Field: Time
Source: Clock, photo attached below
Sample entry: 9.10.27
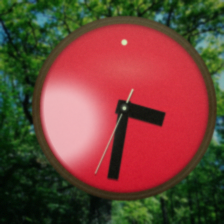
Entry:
3.31.34
